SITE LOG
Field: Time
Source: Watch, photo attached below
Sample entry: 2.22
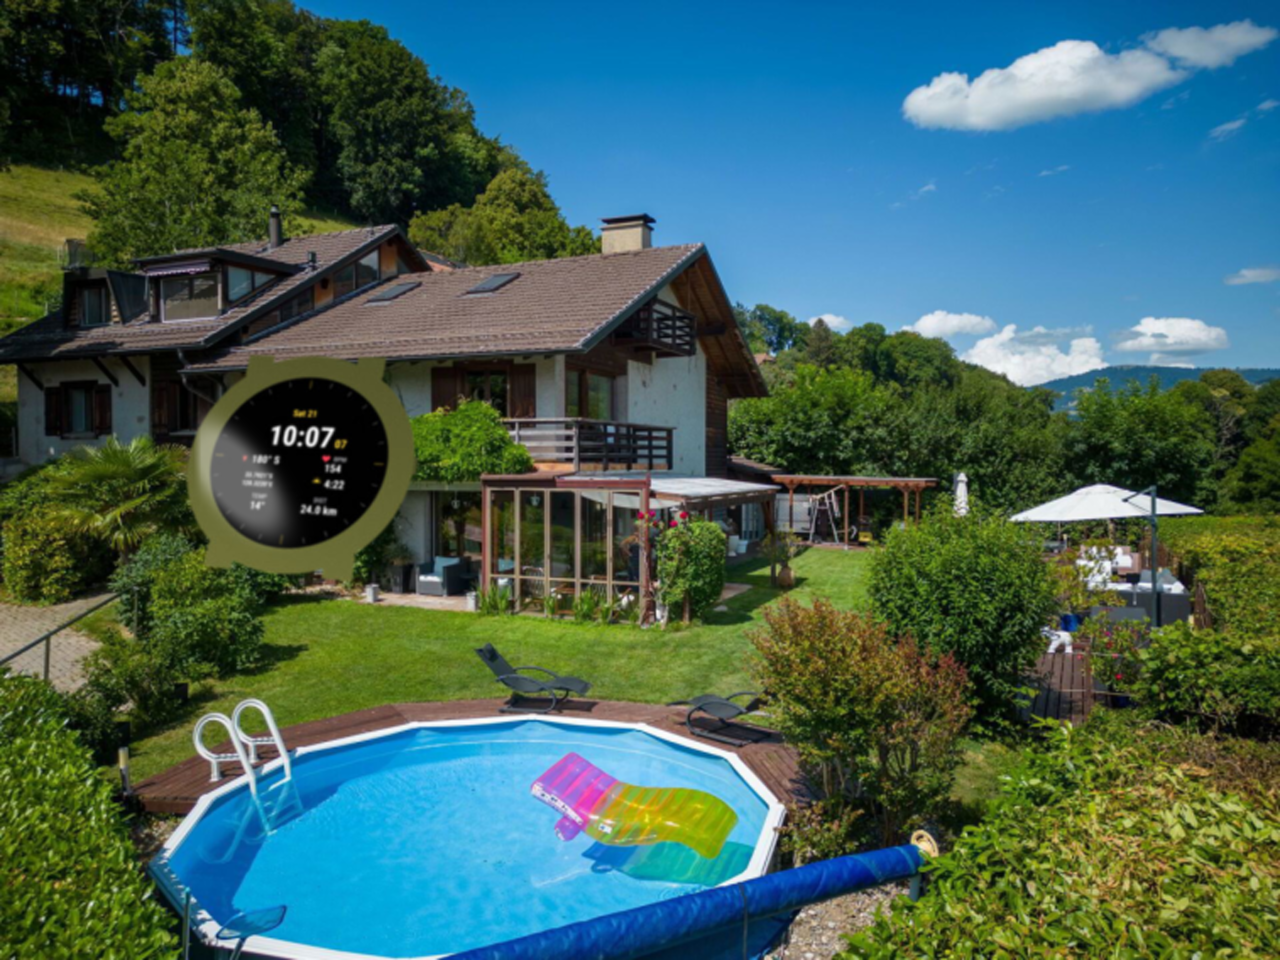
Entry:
10.07
